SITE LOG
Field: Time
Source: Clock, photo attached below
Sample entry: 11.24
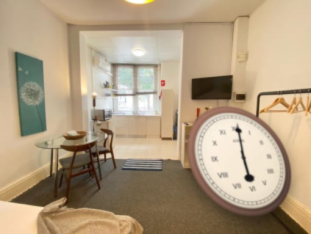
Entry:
6.01
